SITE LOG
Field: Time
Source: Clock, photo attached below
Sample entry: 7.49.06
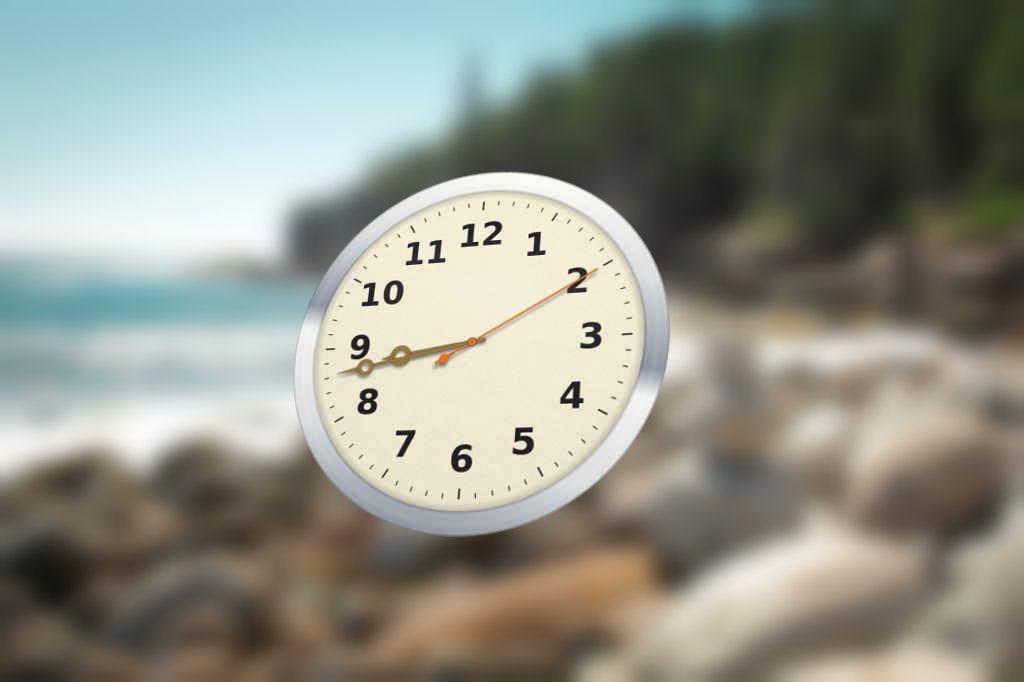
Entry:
8.43.10
